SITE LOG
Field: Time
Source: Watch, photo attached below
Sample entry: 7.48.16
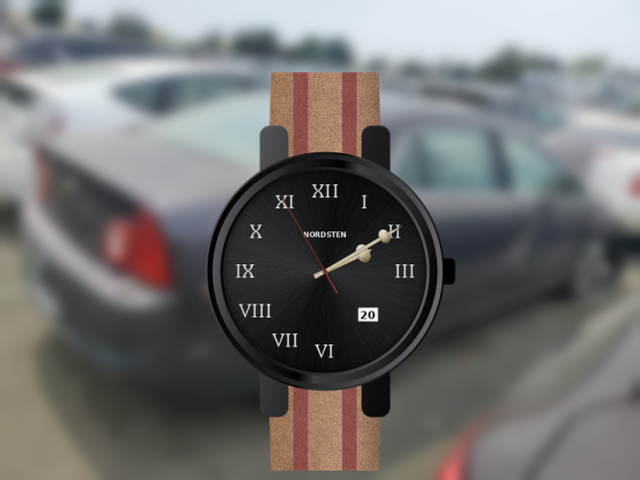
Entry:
2.09.55
